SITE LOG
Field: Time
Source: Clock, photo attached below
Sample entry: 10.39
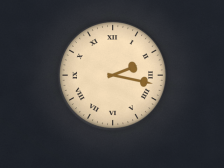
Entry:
2.17
